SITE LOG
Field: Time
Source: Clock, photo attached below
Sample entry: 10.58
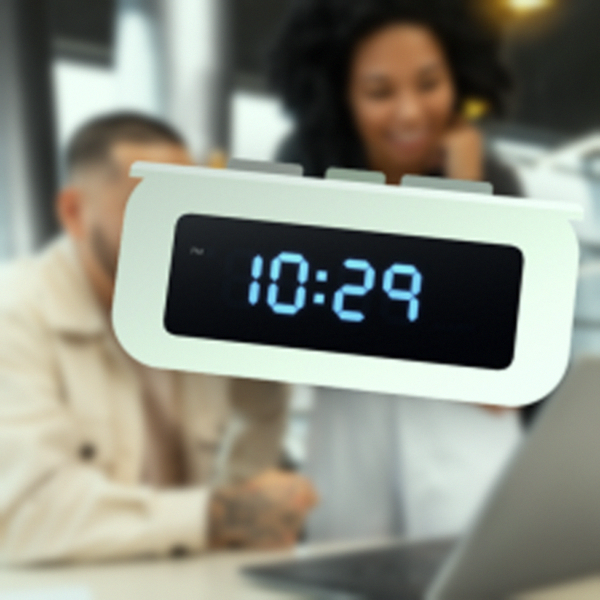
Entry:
10.29
